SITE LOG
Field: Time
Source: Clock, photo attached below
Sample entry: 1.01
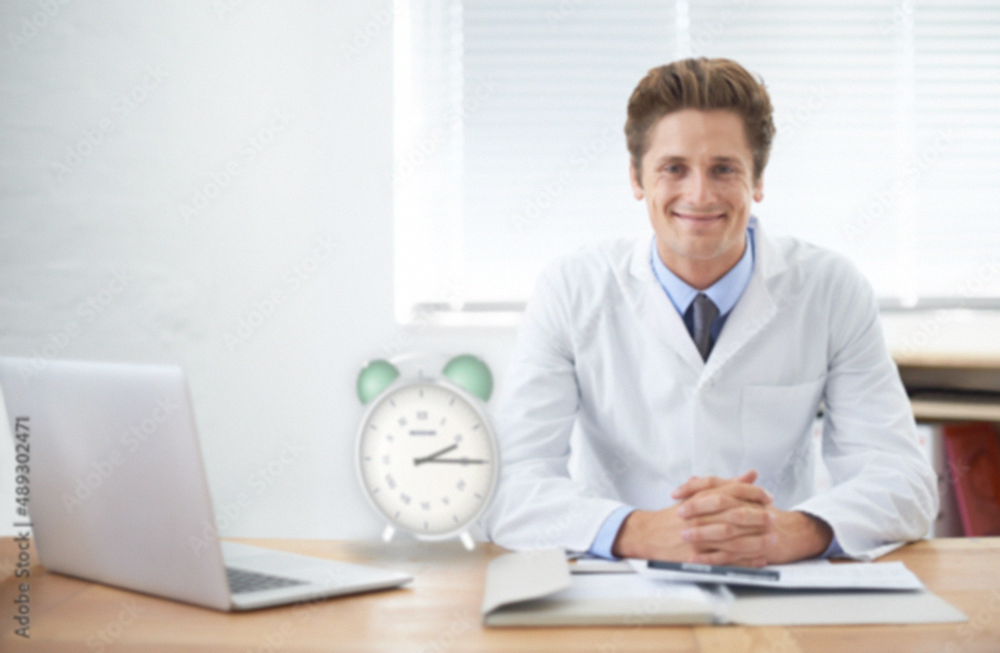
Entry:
2.15
